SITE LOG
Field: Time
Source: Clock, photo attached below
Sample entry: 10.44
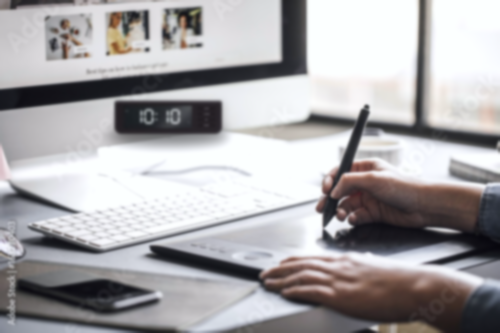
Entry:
10.10
